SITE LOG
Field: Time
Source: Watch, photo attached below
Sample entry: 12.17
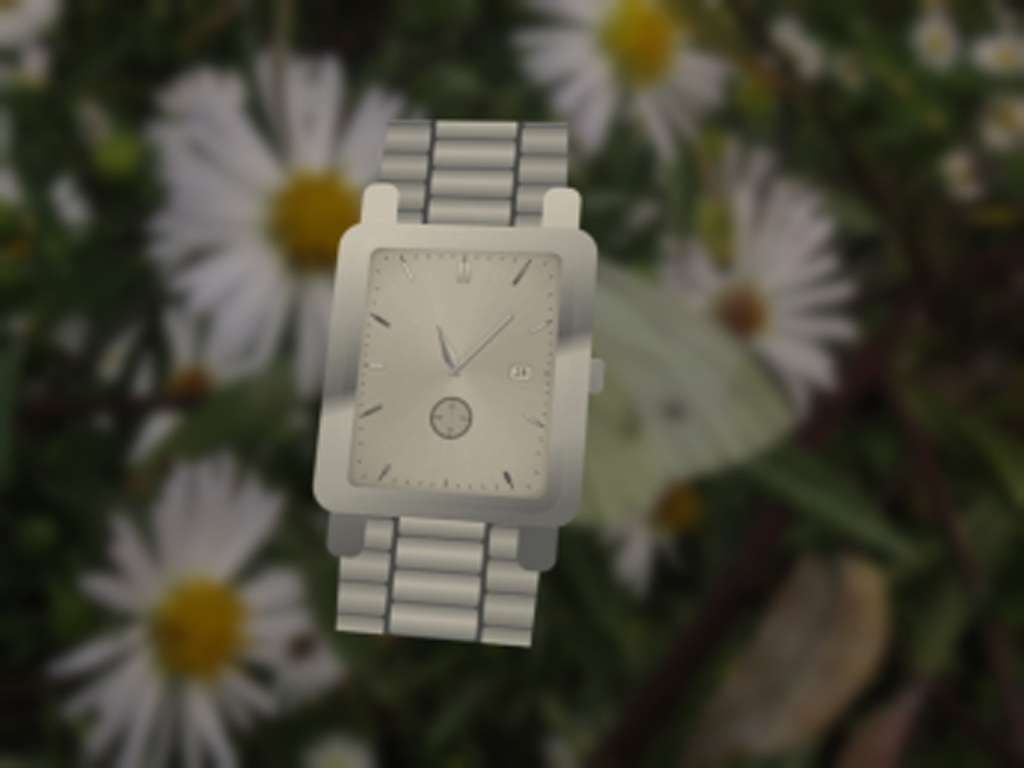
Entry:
11.07
